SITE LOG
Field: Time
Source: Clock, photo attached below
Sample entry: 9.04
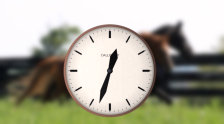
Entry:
12.33
